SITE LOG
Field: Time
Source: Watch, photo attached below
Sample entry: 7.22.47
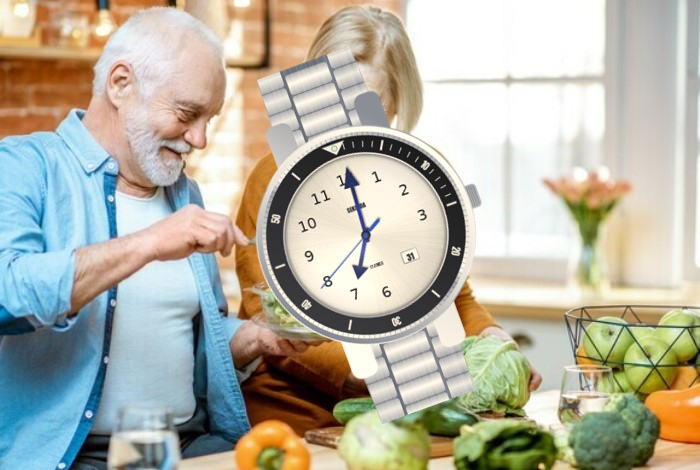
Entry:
7.00.40
